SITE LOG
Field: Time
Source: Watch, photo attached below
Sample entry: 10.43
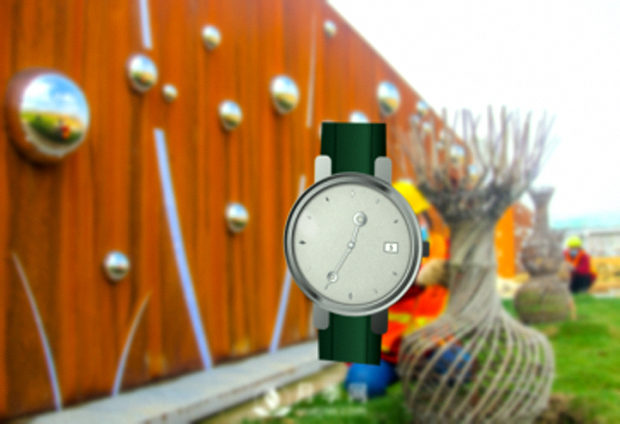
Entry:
12.35
